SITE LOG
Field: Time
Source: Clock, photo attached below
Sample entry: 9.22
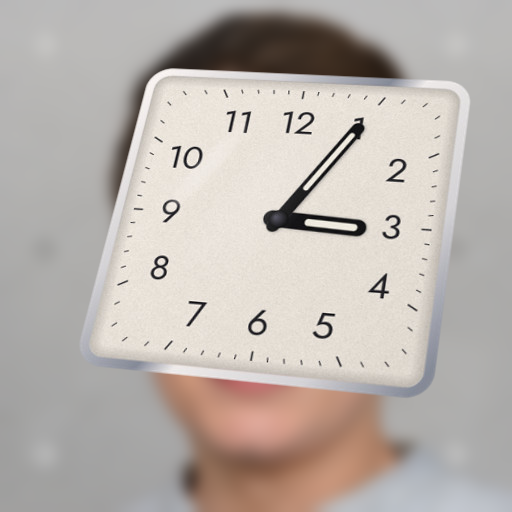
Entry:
3.05
